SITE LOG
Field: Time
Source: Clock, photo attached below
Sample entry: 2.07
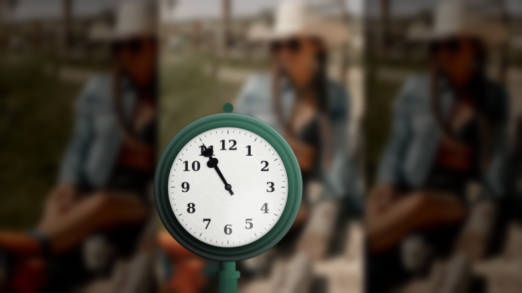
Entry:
10.55
